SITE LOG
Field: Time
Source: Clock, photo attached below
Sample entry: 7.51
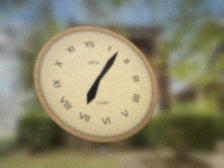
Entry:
7.07
